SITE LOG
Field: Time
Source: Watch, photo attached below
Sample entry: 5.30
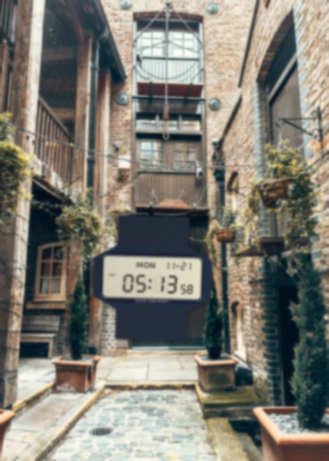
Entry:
5.13
